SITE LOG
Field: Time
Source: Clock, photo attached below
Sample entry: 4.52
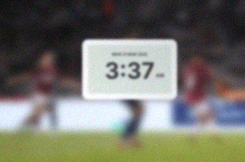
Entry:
3.37
